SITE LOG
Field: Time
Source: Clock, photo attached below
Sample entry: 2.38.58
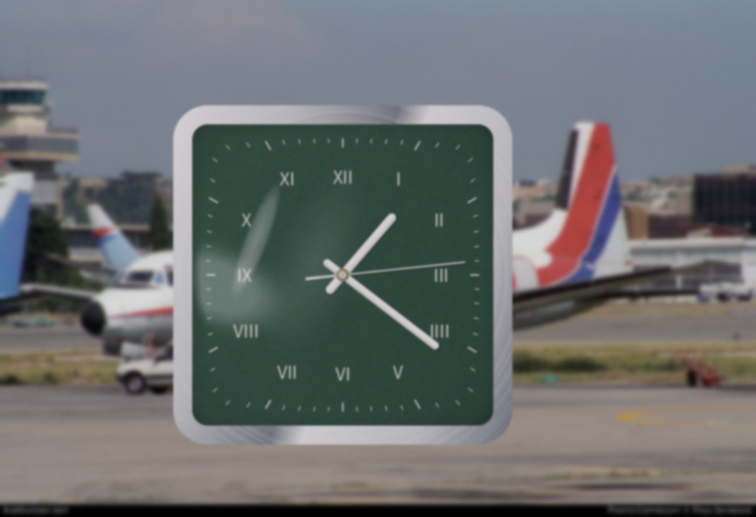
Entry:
1.21.14
